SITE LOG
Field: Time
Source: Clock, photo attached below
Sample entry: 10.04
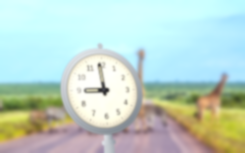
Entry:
8.59
